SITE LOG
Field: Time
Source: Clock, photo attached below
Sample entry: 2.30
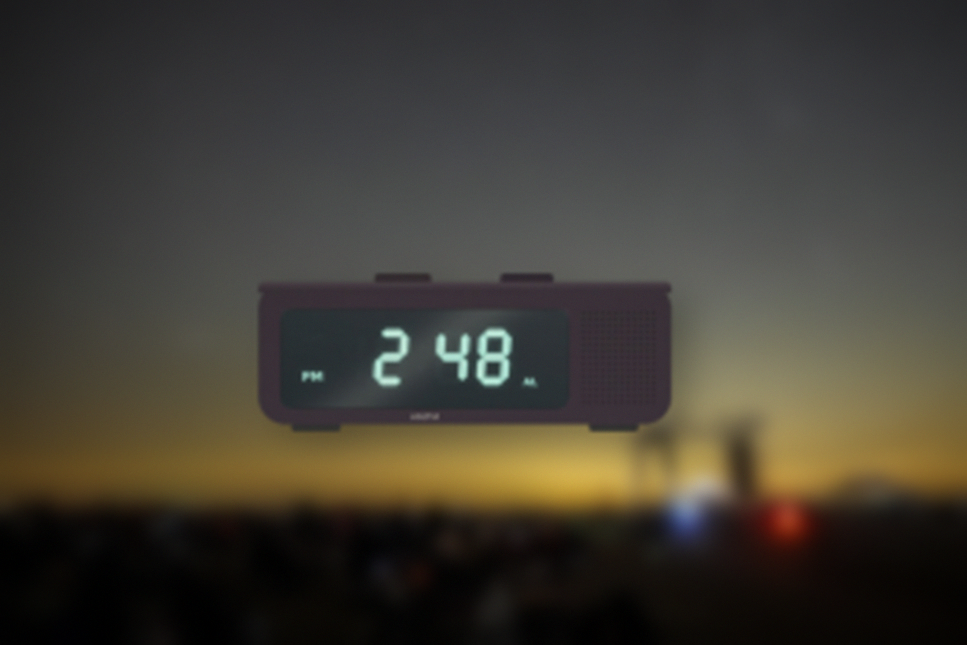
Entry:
2.48
